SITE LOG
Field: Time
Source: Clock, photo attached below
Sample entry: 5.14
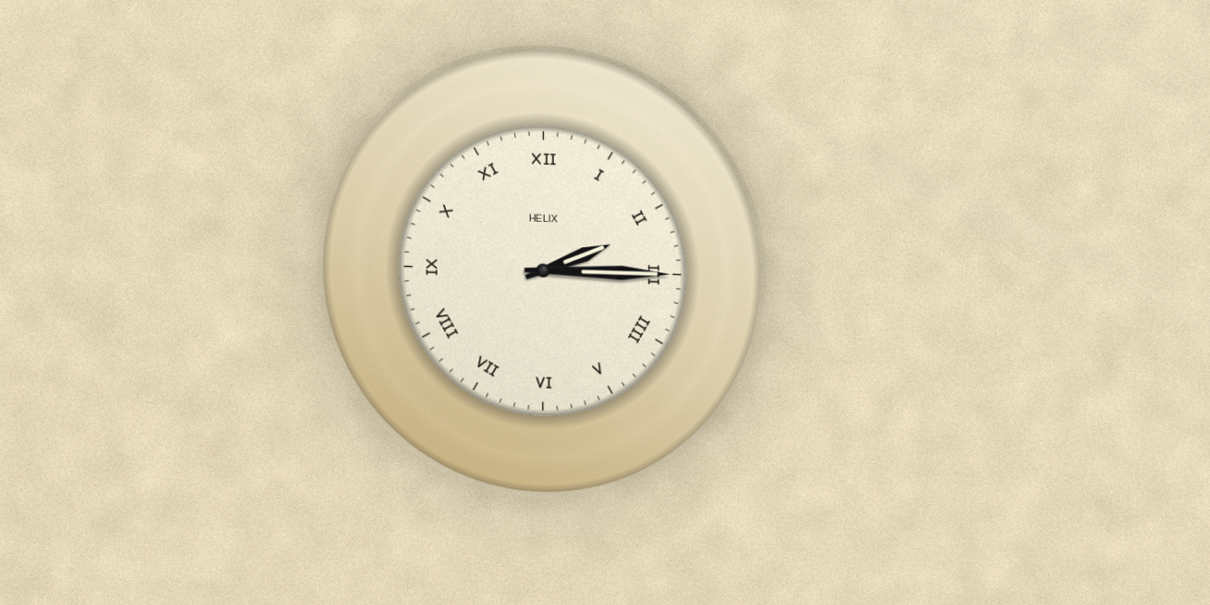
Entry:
2.15
